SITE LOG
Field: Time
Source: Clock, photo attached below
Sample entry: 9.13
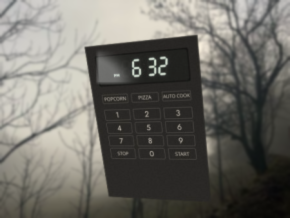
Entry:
6.32
